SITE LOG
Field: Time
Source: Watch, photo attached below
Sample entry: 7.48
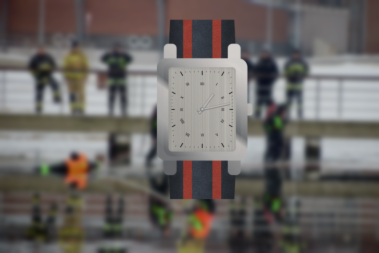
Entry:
1.13
